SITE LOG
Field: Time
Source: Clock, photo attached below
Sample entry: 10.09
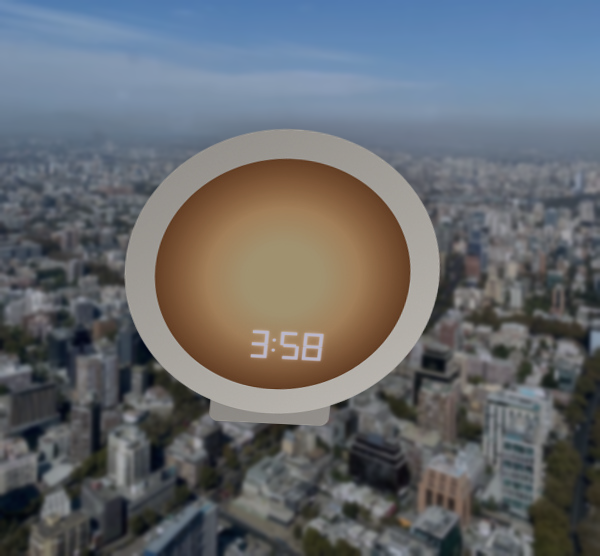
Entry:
3.58
